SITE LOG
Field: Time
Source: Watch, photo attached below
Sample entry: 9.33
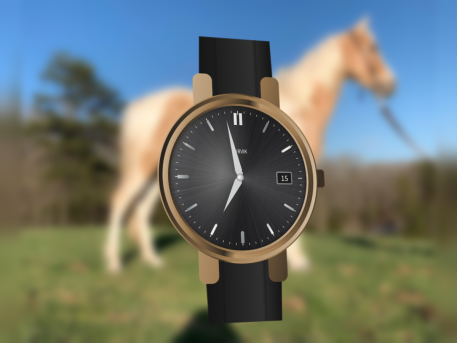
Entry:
6.58
